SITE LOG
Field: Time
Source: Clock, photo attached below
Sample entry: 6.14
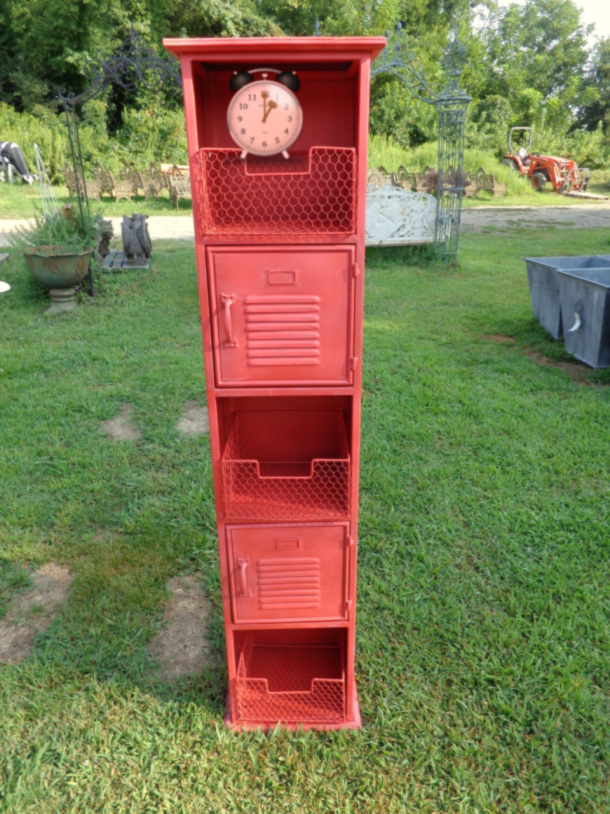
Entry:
1.00
